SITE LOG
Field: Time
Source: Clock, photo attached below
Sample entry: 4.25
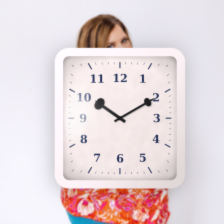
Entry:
10.10
